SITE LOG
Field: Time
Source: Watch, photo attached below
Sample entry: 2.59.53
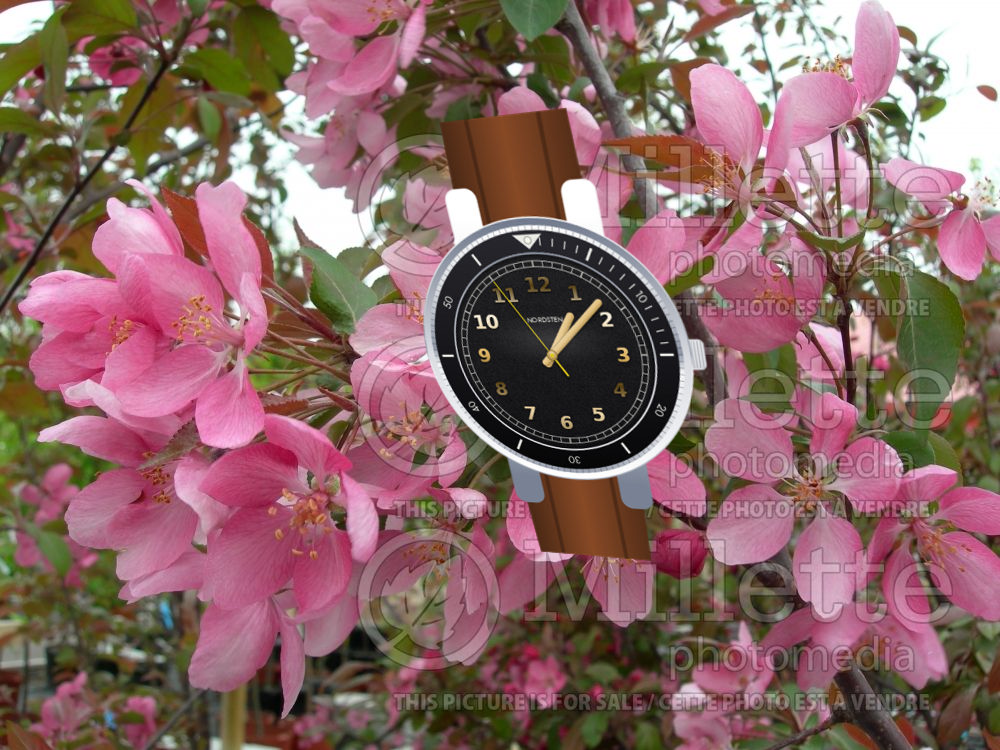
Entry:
1.07.55
